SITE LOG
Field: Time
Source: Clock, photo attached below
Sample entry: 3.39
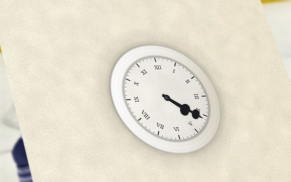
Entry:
4.21
